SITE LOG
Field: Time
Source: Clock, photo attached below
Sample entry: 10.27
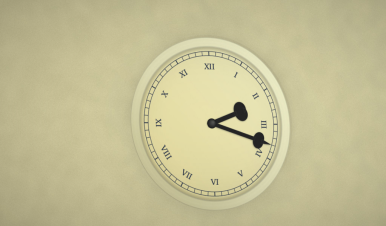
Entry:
2.18
